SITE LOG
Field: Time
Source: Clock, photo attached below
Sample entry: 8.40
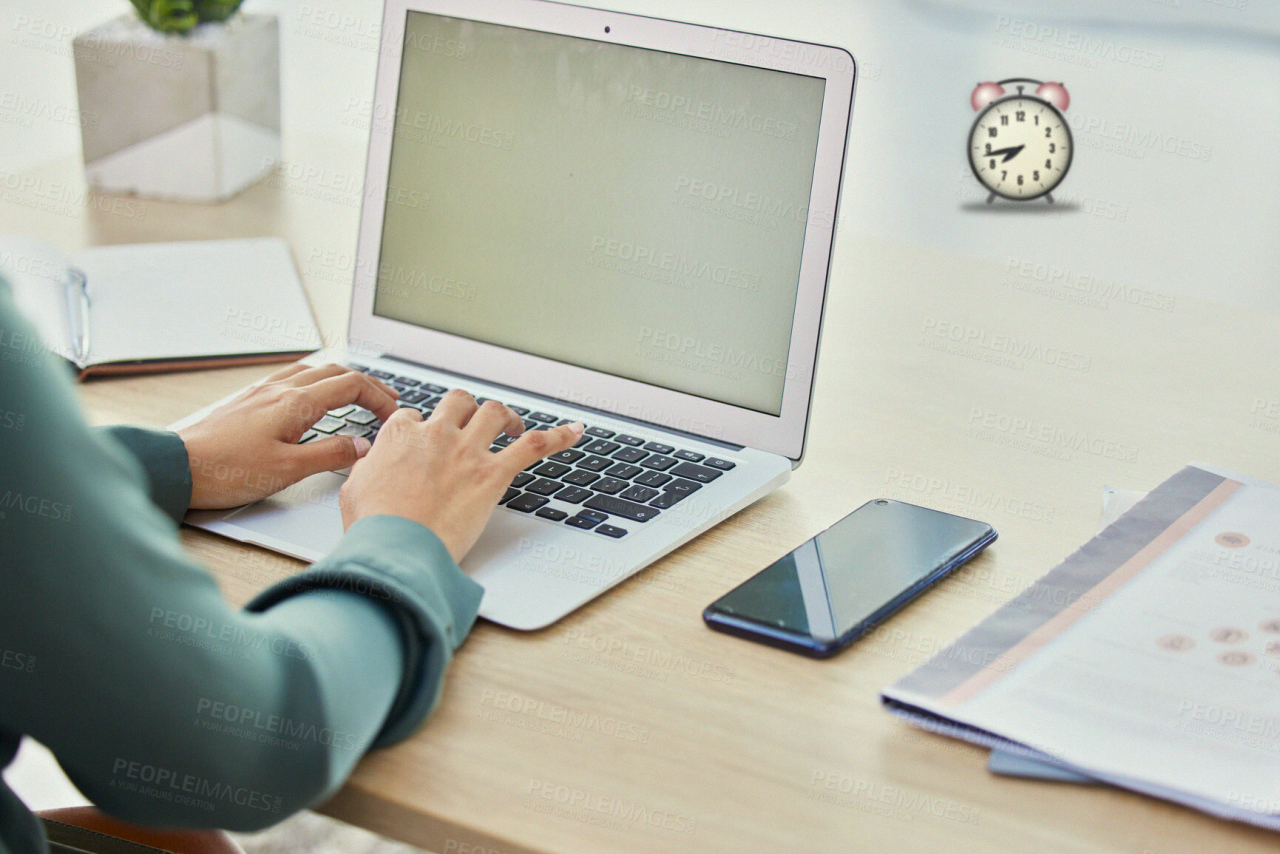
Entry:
7.43
